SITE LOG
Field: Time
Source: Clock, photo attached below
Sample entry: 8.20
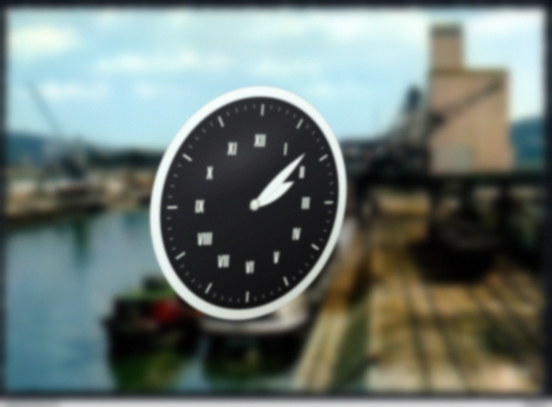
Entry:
2.08
